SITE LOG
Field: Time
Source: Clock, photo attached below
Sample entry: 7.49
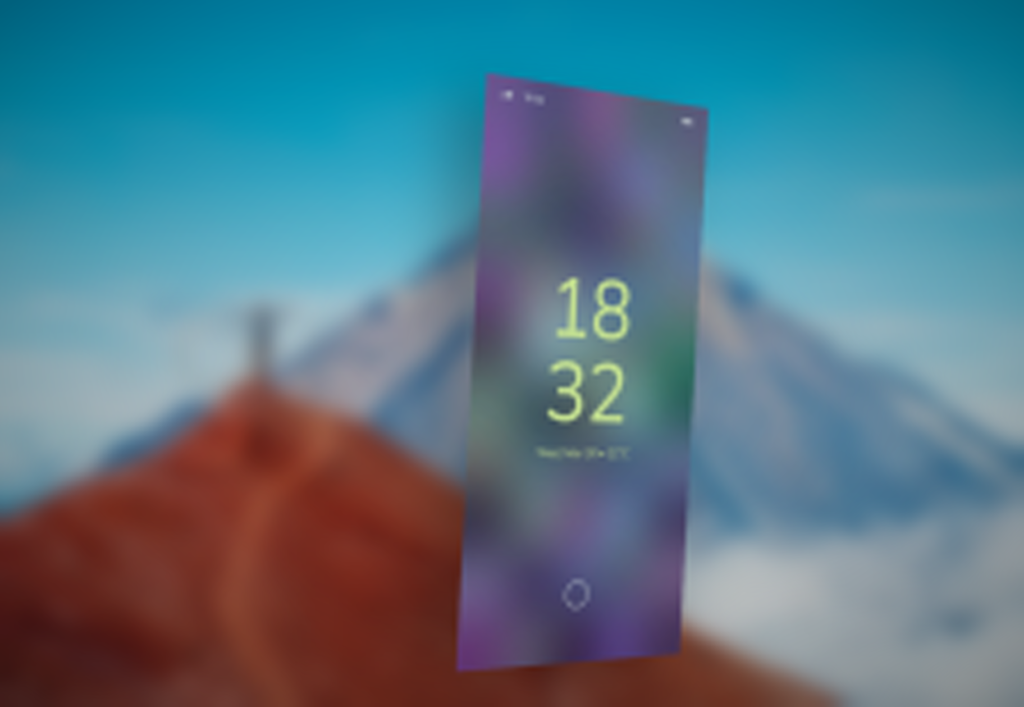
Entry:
18.32
